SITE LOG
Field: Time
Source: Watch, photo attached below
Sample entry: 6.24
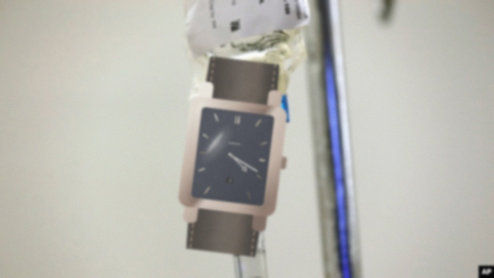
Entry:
4.19
